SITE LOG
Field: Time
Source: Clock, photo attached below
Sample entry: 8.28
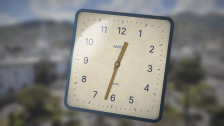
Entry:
12.32
